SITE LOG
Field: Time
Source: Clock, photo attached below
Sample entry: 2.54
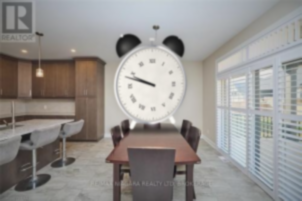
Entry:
9.48
